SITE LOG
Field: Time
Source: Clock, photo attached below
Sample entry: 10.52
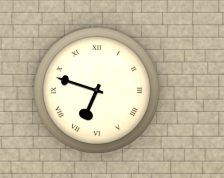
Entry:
6.48
